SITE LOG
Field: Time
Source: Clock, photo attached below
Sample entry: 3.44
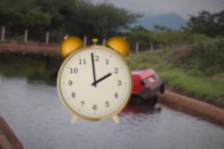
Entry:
1.59
